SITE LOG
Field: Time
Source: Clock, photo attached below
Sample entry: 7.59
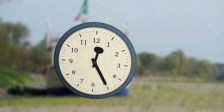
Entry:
12.25
